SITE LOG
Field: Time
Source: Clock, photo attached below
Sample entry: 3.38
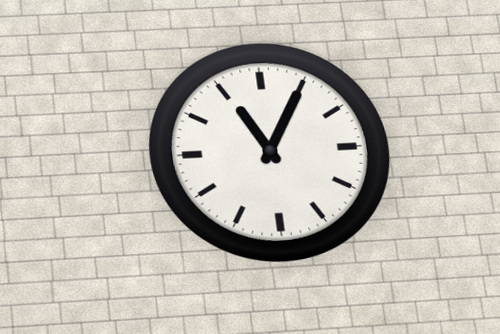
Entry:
11.05
